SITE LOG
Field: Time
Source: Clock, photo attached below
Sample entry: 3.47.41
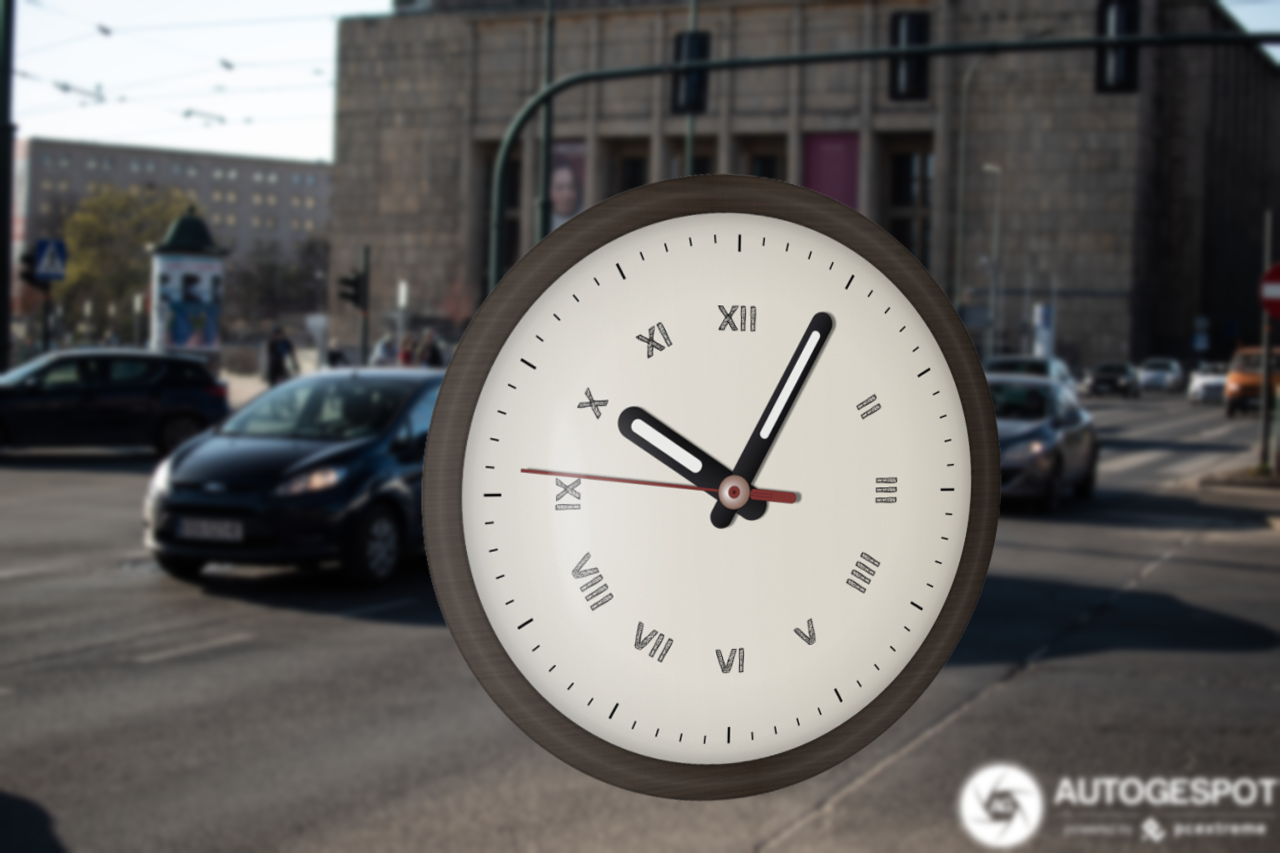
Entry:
10.04.46
